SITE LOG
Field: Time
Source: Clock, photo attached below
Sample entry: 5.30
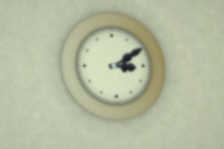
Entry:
3.10
